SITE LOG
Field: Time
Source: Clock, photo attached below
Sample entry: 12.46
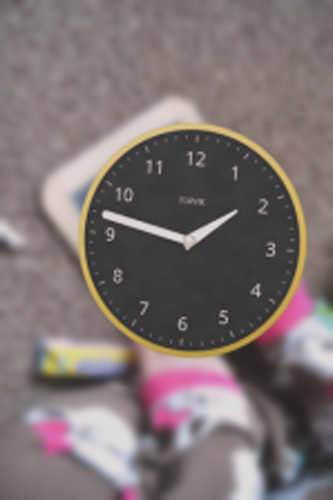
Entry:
1.47
